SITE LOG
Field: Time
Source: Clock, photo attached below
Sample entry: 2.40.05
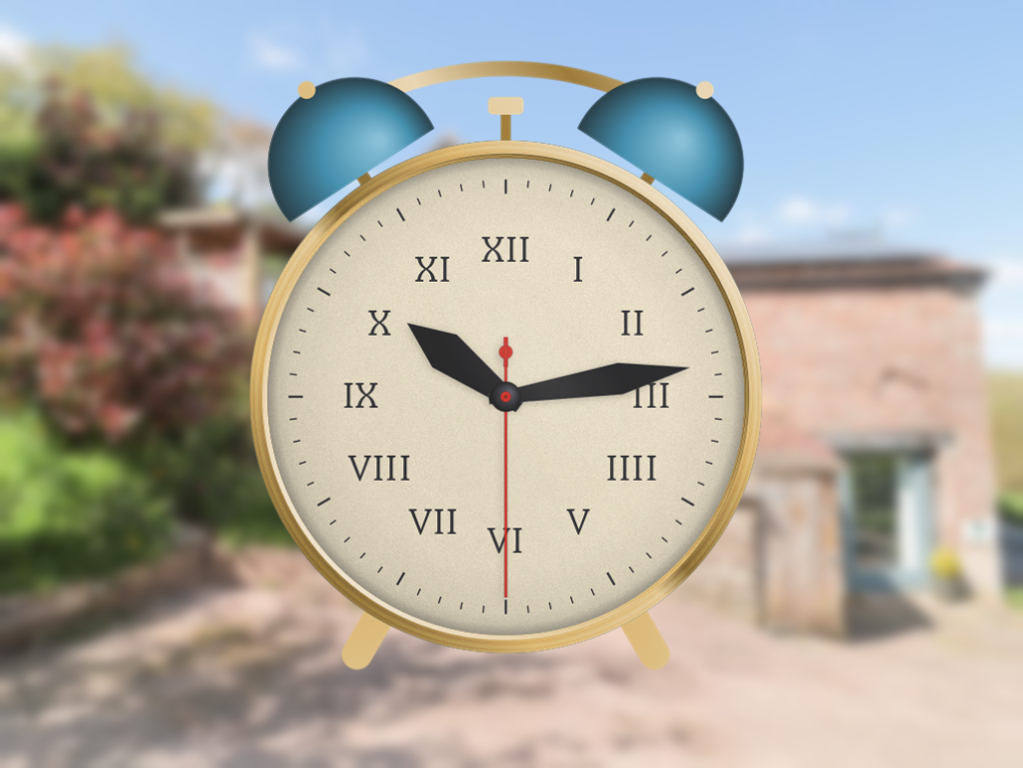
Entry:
10.13.30
